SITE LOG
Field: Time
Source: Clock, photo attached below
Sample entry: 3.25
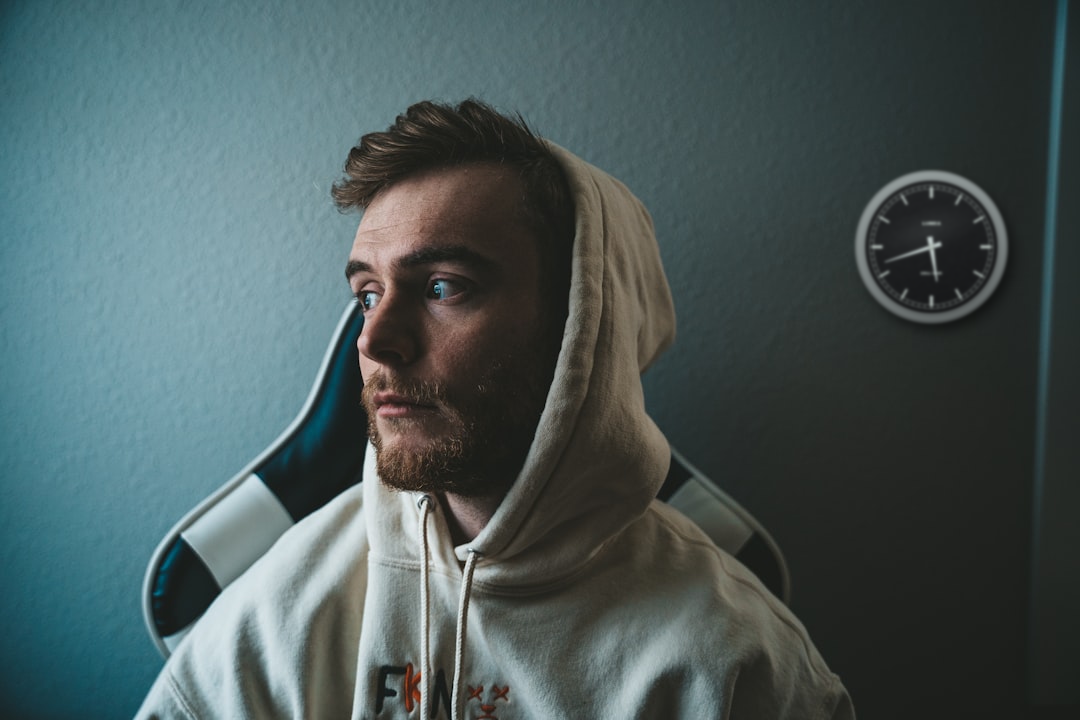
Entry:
5.42
